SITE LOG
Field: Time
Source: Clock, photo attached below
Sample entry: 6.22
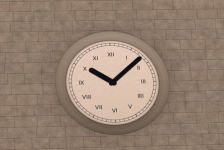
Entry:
10.08
